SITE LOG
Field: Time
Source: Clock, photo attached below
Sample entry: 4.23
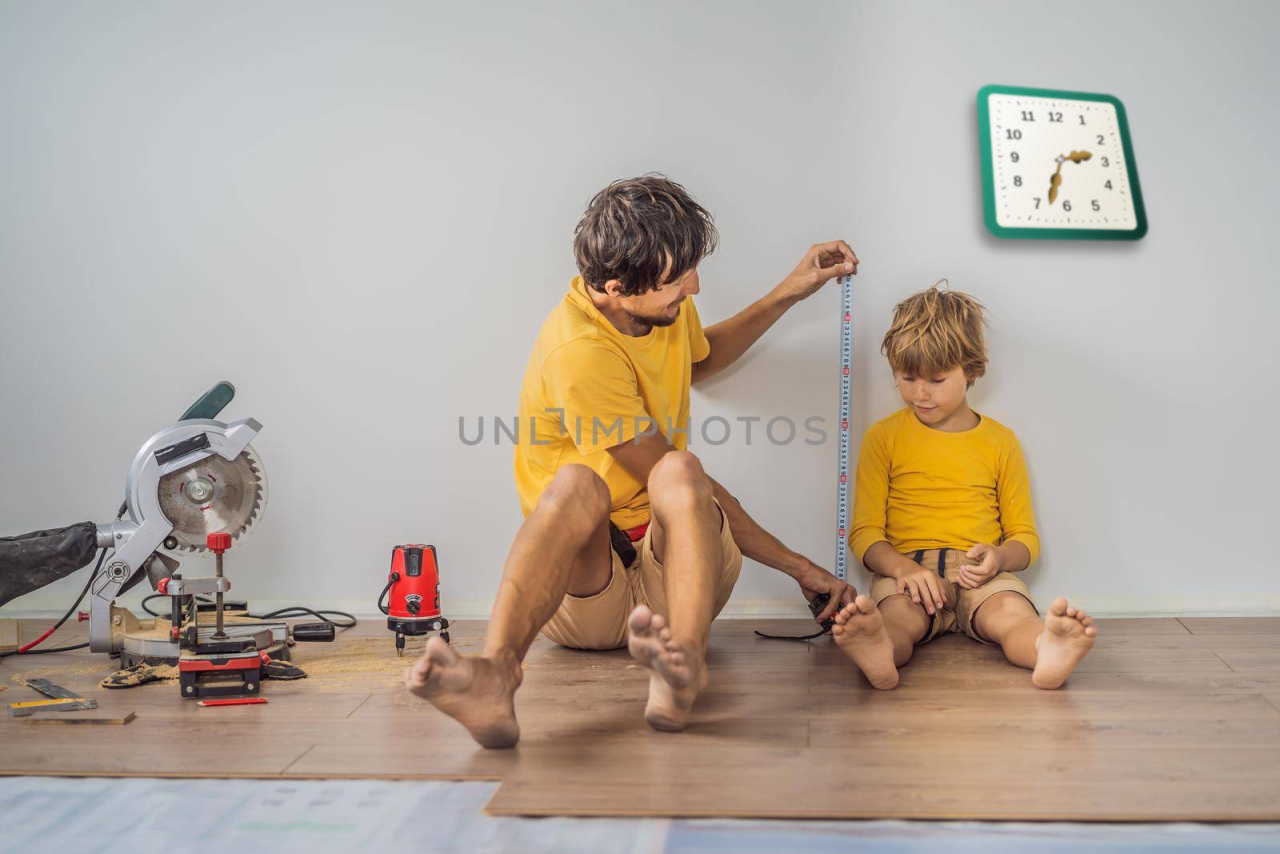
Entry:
2.33
